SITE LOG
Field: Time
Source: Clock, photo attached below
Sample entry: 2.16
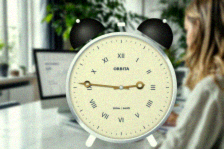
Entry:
2.46
